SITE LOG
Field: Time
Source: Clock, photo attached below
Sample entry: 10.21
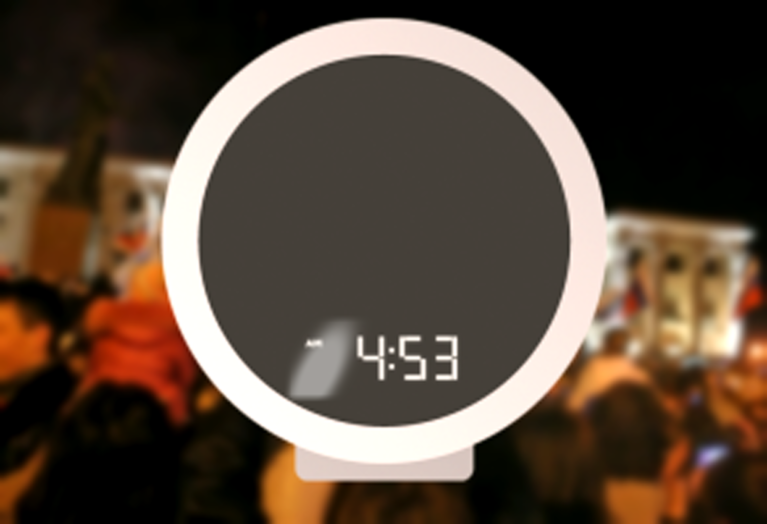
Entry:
4.53
